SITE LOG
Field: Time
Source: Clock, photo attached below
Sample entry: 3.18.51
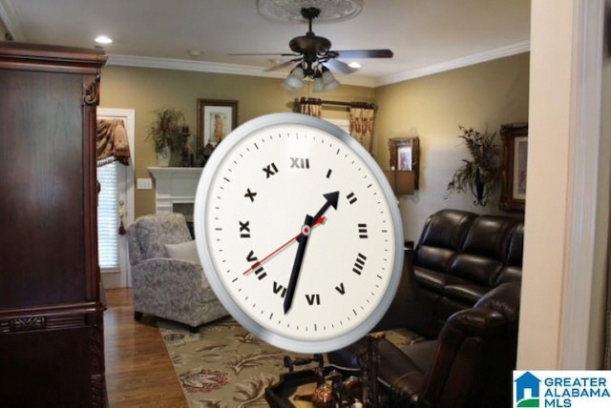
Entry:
1.33.40
